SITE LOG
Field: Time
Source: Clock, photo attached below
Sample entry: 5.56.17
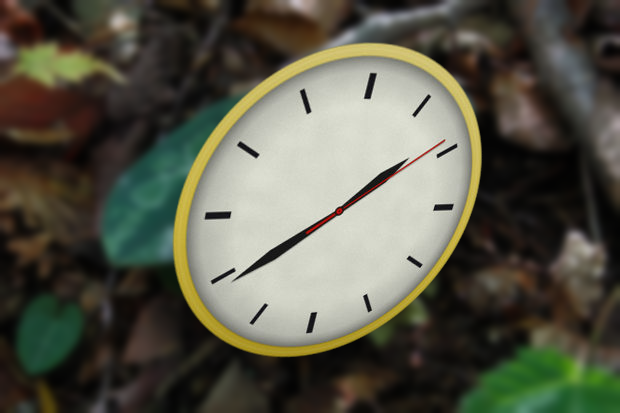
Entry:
1.39.09
